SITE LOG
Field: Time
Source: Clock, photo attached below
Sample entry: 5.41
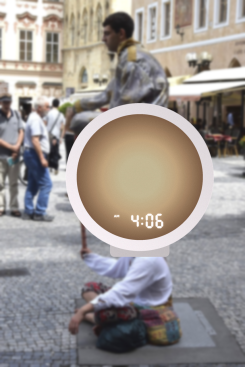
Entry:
4.06
